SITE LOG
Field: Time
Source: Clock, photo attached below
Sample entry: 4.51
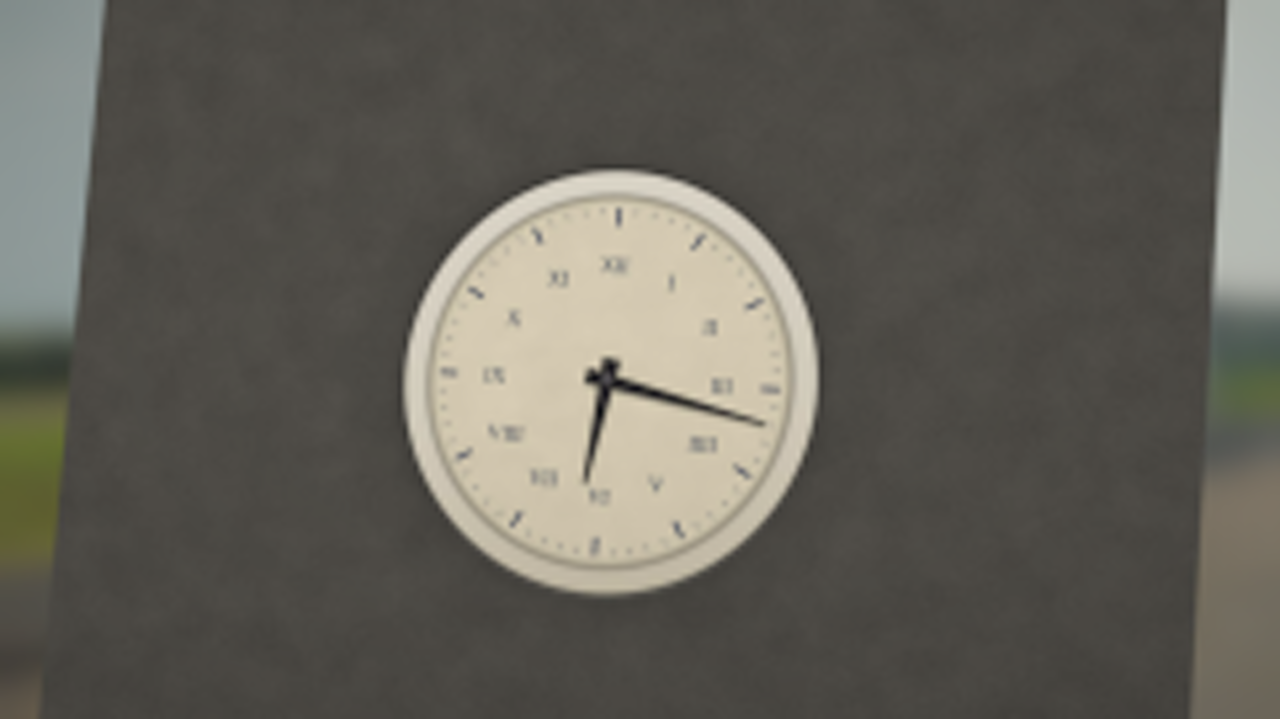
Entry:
6.17
